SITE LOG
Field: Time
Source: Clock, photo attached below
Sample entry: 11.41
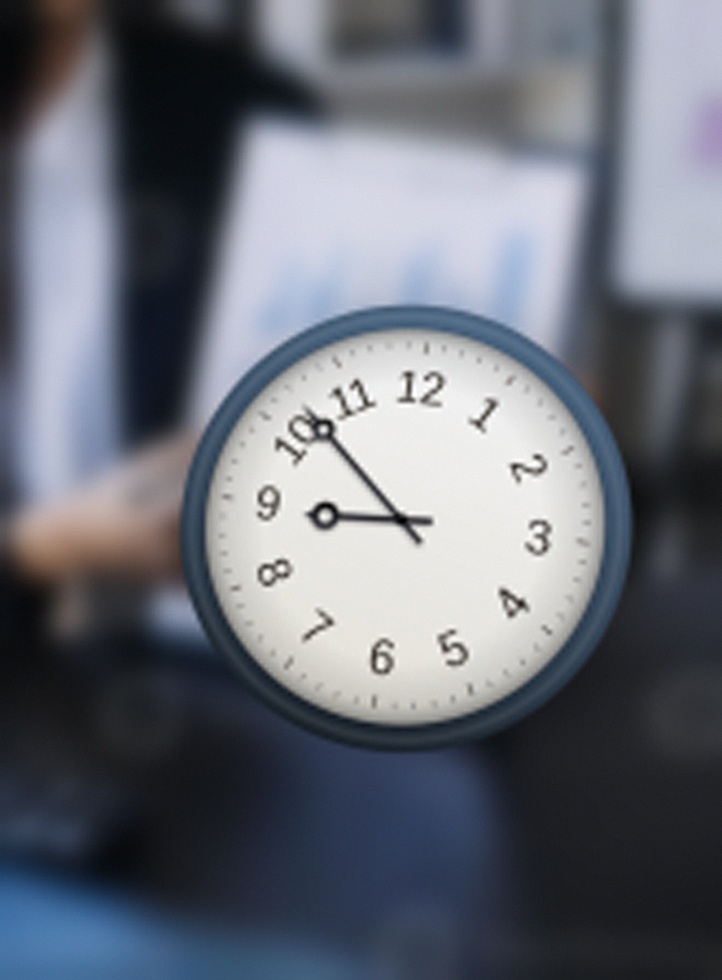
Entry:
8.52
